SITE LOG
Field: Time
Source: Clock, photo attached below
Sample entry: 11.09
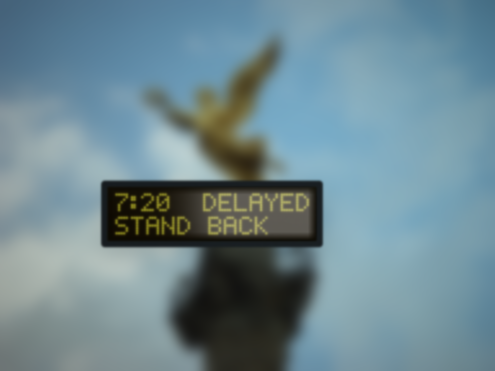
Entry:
7.20
